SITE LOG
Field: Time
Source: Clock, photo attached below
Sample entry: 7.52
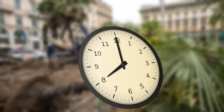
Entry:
8.00
